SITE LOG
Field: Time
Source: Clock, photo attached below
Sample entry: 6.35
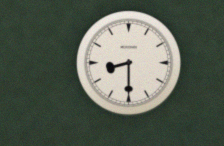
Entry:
8.30
